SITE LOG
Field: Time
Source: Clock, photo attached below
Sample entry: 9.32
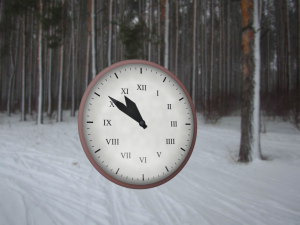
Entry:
10.51
